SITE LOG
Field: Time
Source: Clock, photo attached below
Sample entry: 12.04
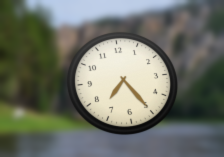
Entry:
7.25
